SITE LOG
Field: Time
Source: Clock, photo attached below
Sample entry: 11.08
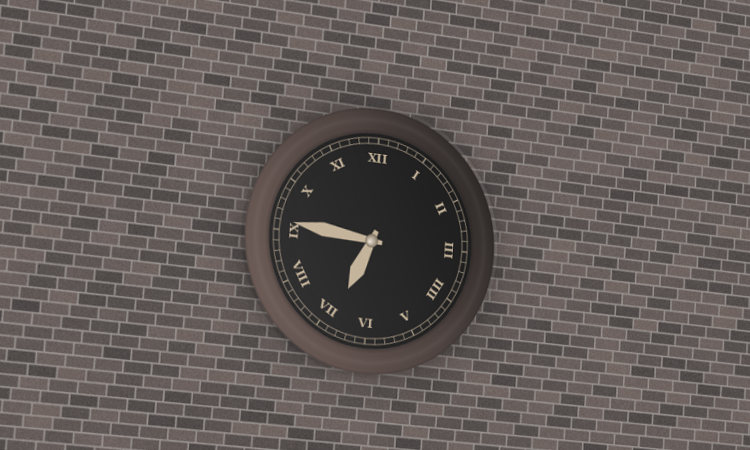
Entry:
6.46
